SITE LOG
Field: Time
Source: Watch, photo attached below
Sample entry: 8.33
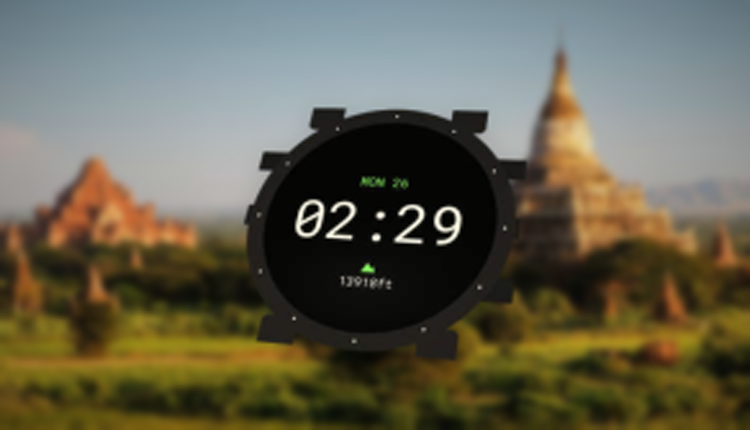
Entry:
2.29
